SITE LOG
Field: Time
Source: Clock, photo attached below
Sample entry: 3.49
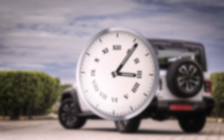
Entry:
3.06
